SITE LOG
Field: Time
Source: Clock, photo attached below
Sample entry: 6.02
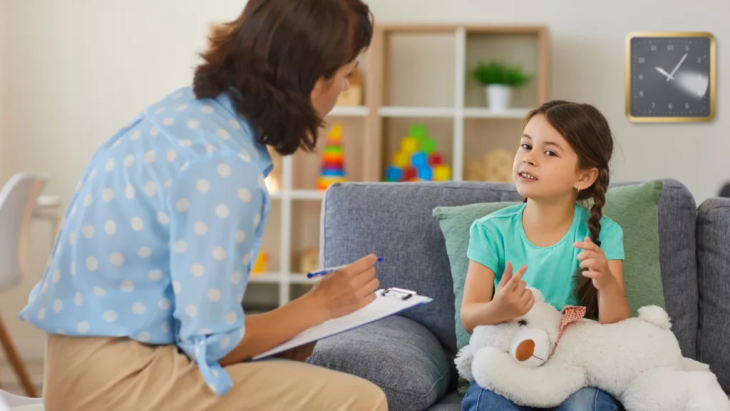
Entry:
10.06
